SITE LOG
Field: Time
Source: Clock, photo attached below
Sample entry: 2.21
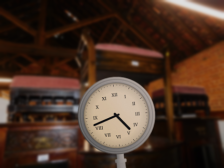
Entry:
4.42
